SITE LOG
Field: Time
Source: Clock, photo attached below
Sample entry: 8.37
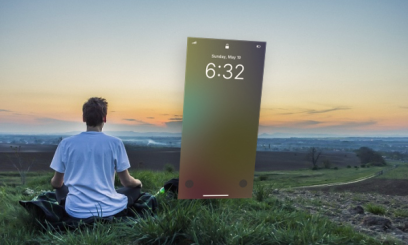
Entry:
6.32
